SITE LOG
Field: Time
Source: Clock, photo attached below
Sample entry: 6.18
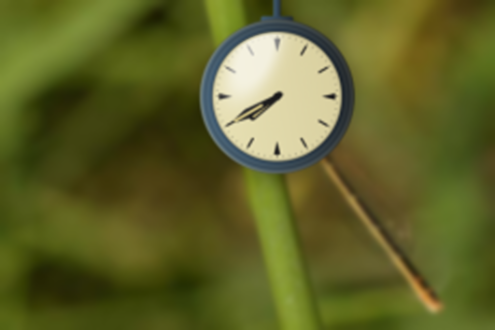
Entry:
7.40
